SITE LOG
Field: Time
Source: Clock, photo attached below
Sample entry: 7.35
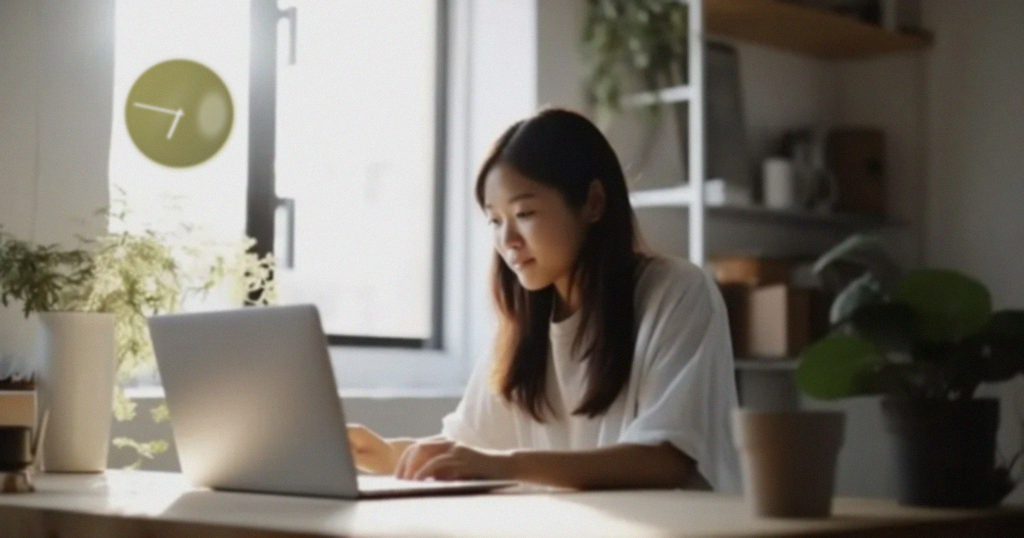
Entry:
6.47
